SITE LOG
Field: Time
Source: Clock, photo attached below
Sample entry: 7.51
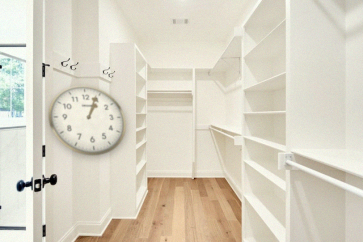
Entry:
1.04
